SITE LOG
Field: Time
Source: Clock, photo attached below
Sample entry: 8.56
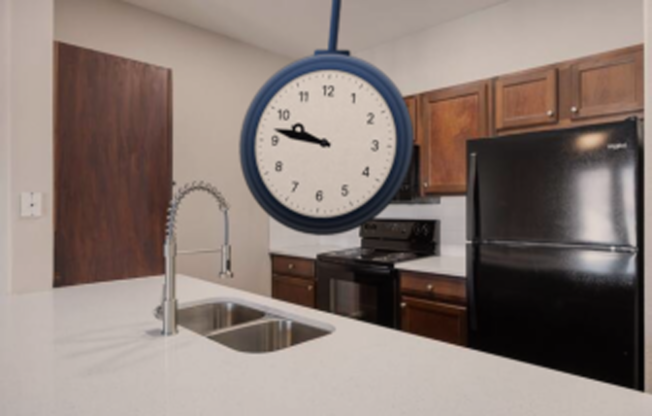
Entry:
9.47
